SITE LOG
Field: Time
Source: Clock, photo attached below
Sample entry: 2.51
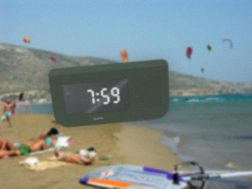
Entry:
7.59
